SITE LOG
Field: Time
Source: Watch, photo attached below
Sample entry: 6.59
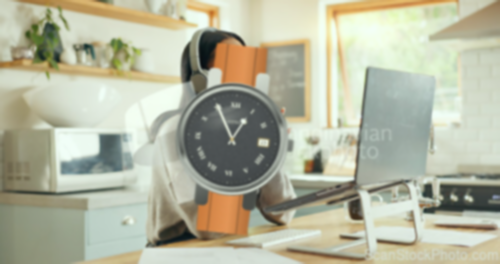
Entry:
12.55
